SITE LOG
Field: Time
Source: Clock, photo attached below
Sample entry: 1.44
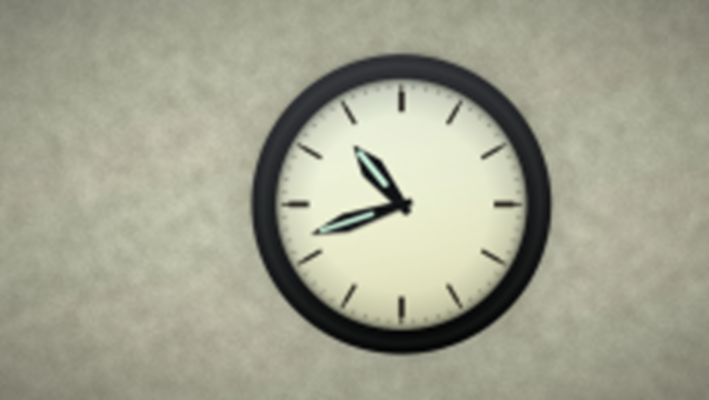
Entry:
10.42
